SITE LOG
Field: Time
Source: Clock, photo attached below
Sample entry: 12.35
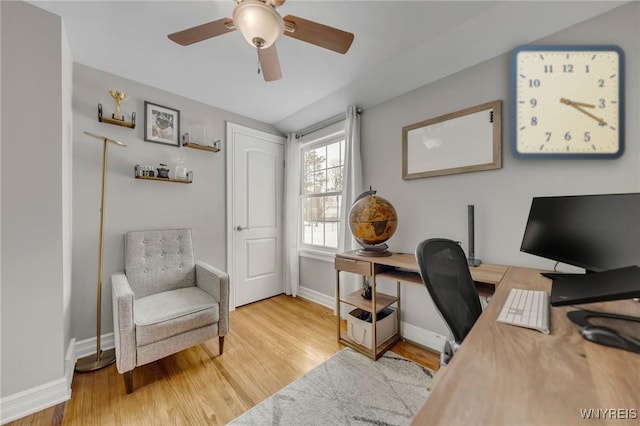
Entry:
3.20
